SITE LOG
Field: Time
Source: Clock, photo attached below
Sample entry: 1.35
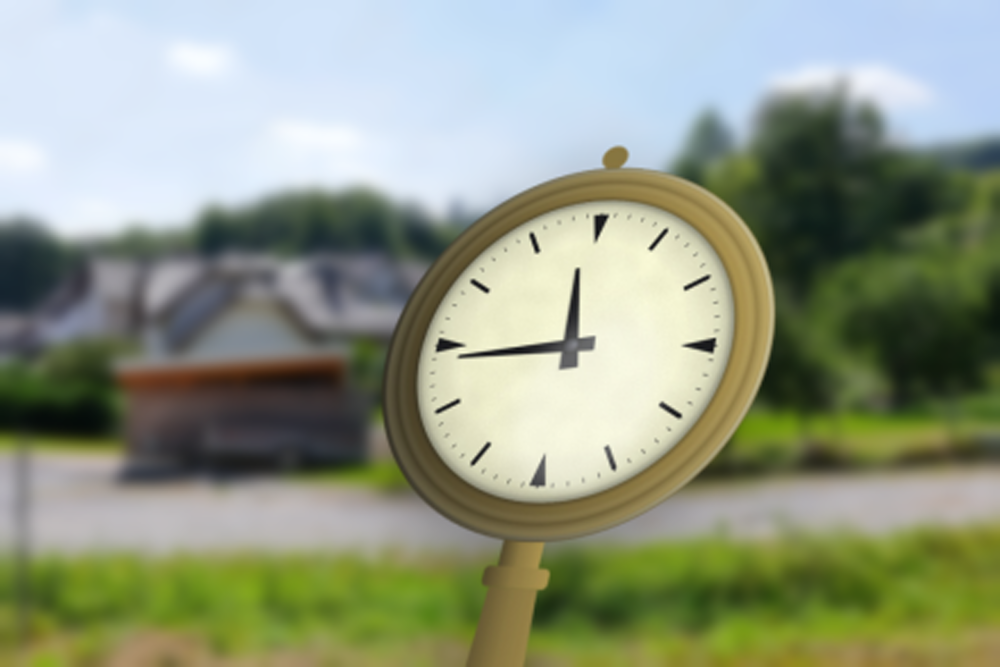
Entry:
11.44
